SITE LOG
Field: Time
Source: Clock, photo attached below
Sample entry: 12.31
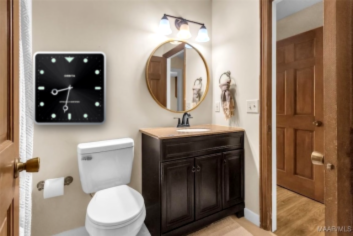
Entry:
8.32
